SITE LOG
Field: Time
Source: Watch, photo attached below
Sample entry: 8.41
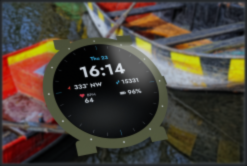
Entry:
16.14
